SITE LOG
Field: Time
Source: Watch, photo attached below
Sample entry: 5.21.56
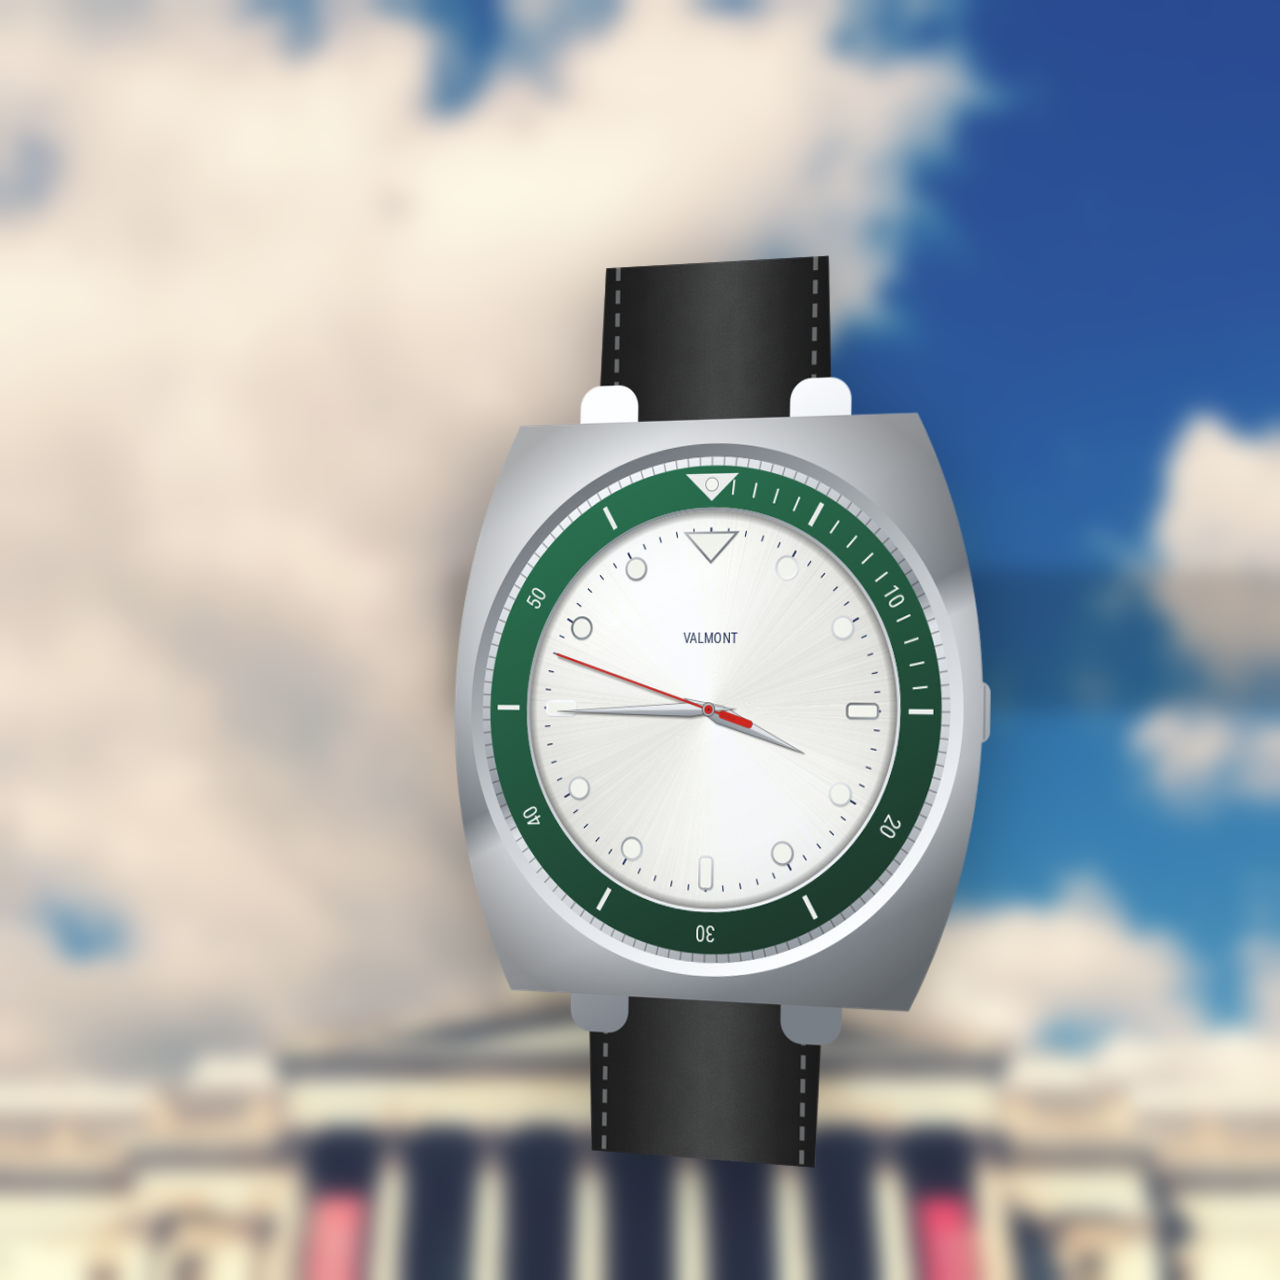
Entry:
3.44.48
